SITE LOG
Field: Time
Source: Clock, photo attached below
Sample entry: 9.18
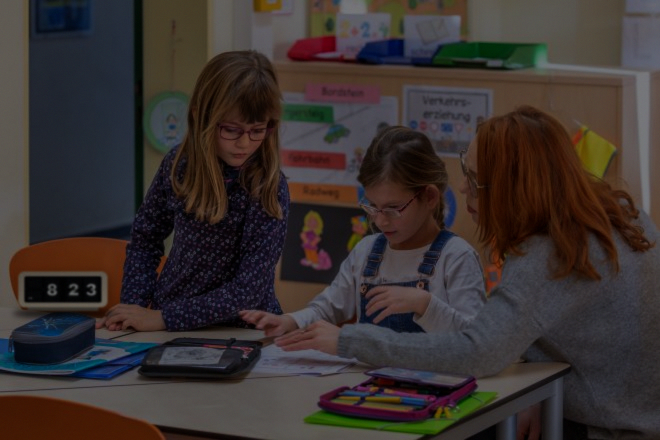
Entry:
8.23
